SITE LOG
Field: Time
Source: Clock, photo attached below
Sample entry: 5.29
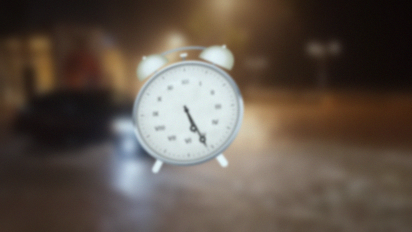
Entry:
5.26
